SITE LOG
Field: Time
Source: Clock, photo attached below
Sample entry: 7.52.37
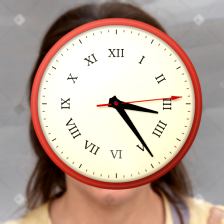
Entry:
3.24.14
